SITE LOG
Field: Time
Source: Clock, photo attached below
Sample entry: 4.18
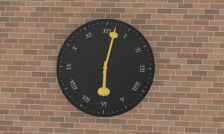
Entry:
6.02
